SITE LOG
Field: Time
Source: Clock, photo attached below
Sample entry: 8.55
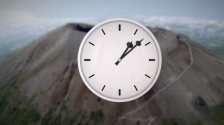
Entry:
1.08
